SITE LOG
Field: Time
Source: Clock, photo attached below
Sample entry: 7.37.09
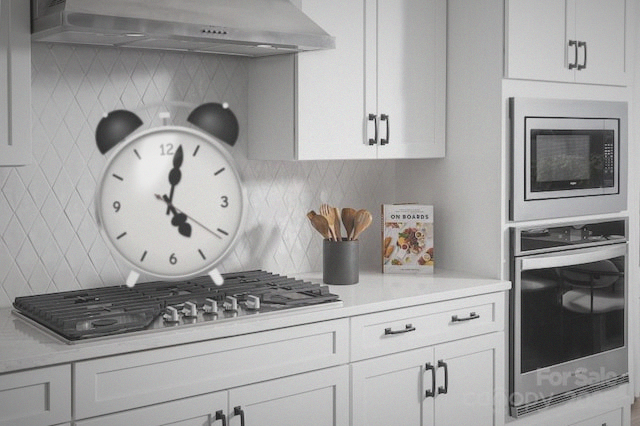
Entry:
5.02.21
